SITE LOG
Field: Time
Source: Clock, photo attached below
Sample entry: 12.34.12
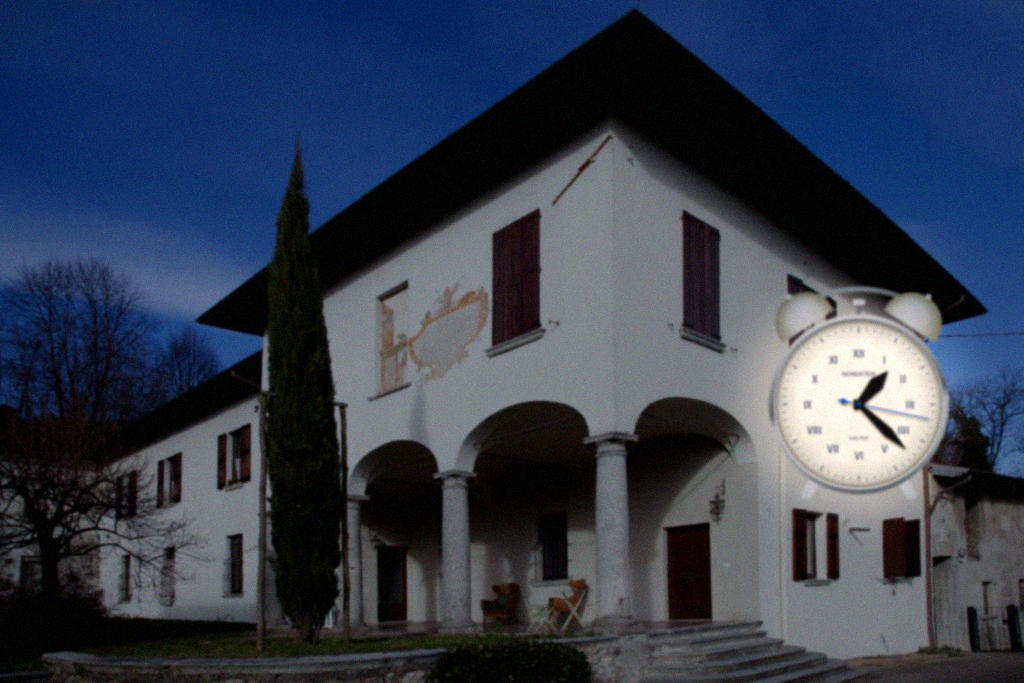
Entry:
1.22.17
